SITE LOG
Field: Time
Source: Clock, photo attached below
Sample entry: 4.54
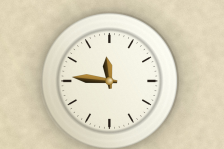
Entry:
11.46
